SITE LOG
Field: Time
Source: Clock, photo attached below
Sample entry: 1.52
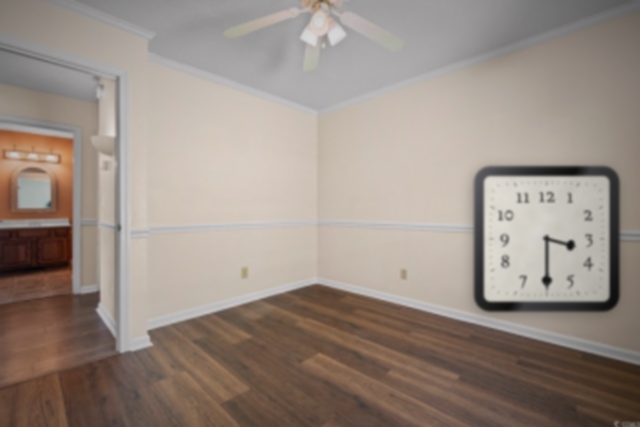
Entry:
3.30
